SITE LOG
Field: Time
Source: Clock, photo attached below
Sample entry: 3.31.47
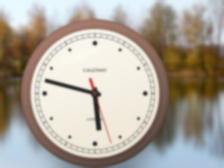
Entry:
5.47.27
